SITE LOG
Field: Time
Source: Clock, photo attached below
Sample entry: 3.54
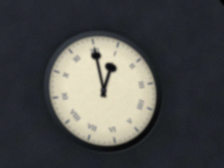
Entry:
1.00
